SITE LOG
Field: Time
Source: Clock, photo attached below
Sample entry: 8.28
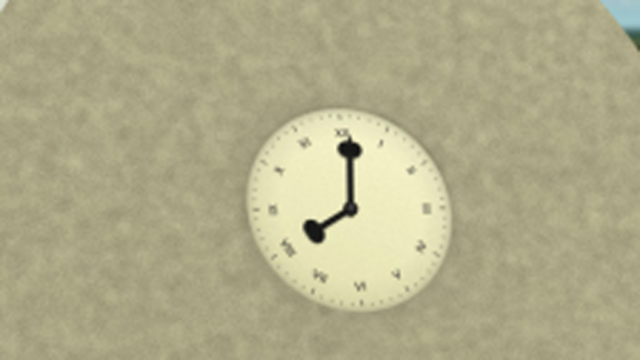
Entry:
8.01
